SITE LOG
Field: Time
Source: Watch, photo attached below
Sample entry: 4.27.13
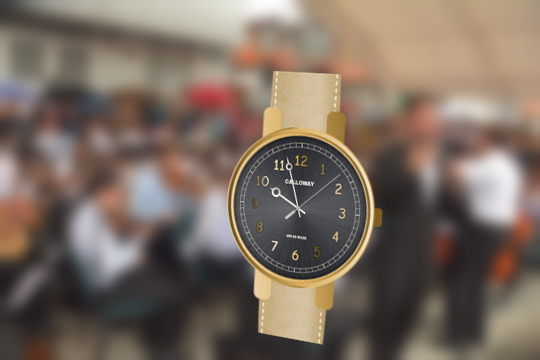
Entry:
9.57.08
